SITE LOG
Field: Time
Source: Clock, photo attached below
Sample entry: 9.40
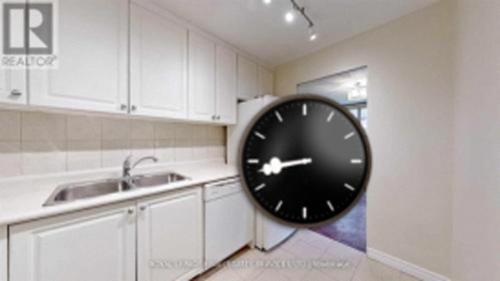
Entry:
8.43
